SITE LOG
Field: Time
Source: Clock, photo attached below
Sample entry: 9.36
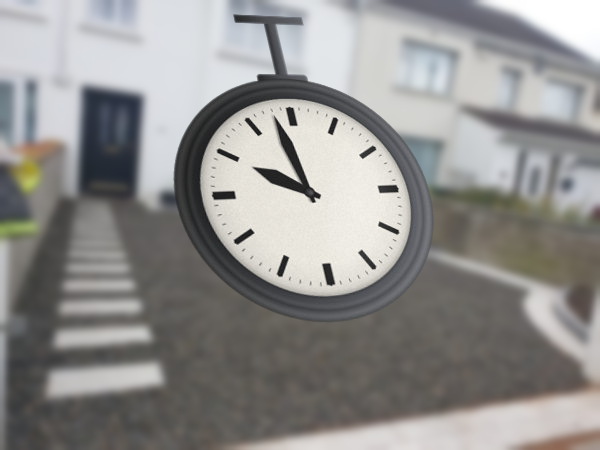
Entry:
9.58
